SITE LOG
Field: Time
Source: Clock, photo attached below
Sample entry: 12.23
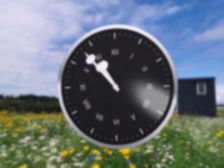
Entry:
10.53
